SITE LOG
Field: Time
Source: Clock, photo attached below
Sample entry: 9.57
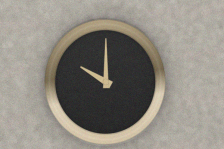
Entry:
10.00
